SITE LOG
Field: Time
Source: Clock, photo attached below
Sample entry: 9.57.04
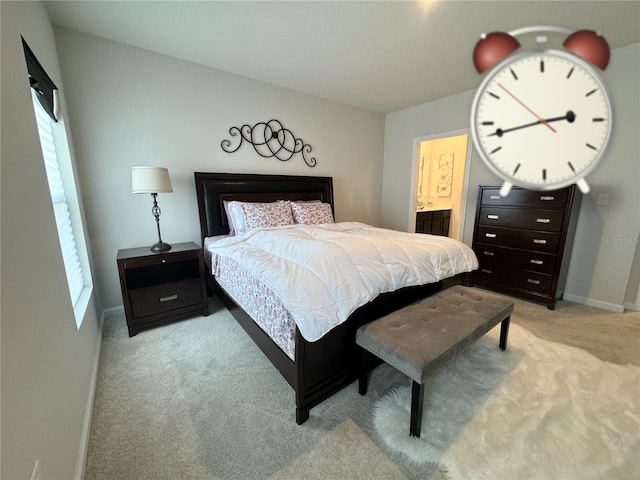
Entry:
2.42.52
